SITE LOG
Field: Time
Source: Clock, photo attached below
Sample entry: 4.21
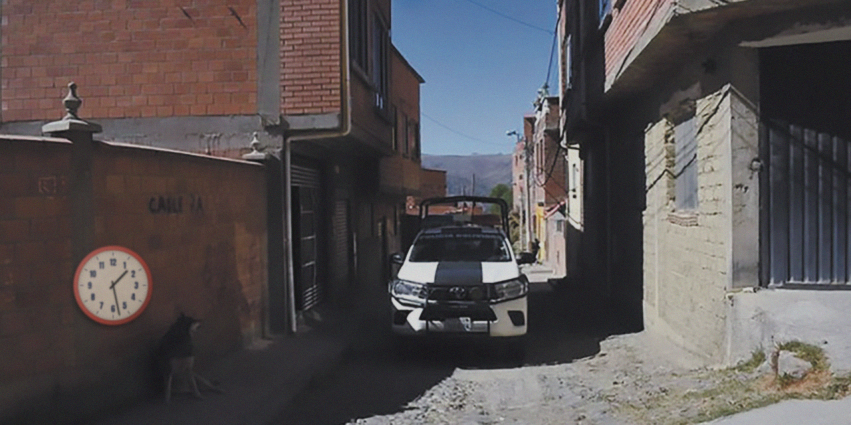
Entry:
1.28
